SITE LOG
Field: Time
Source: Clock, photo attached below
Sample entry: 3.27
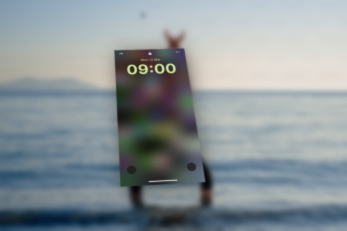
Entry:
9.00
